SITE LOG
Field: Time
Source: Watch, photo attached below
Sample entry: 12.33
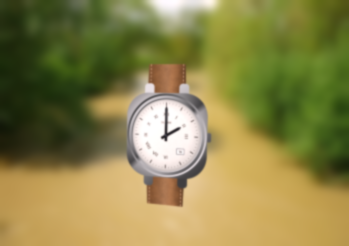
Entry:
2.00
